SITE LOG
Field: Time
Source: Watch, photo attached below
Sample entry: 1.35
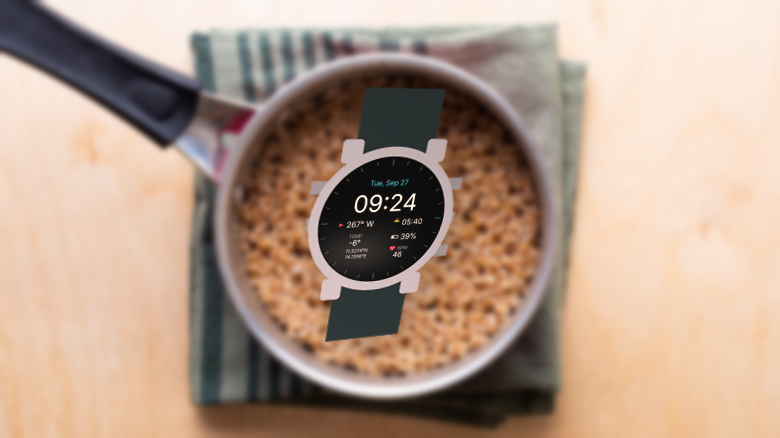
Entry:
9.24
